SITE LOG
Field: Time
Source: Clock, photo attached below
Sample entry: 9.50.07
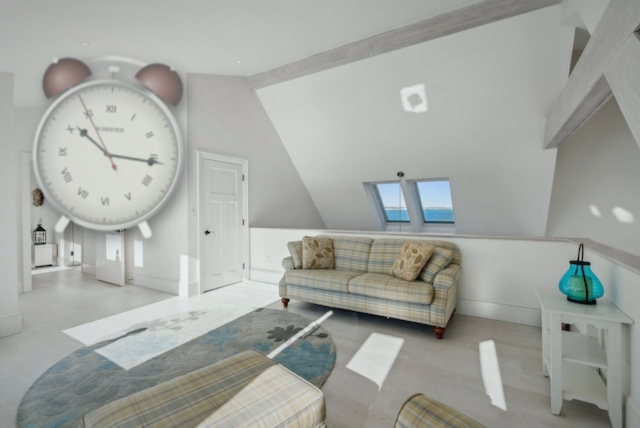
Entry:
10.15.55
